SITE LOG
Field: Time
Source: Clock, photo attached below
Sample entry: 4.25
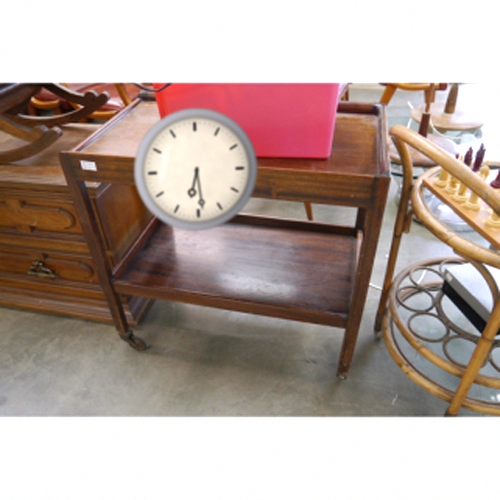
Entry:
6.29
